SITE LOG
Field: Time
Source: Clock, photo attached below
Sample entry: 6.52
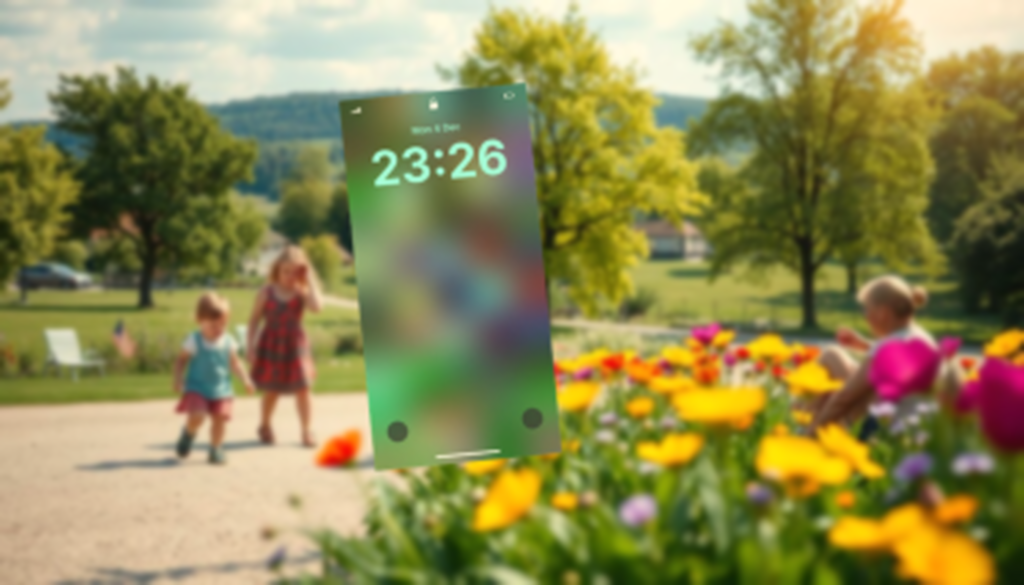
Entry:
23.26
